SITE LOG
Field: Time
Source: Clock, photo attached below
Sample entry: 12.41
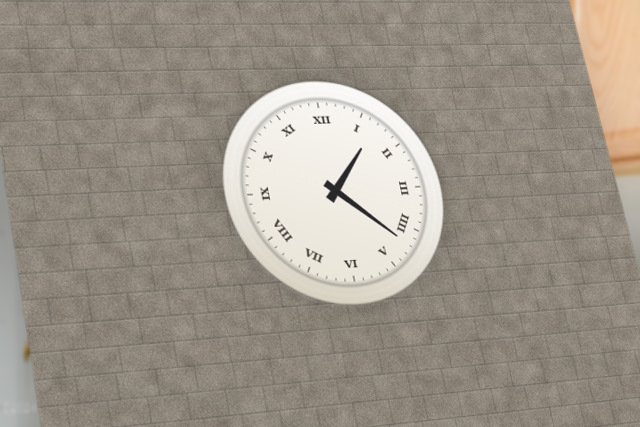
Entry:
1.22
